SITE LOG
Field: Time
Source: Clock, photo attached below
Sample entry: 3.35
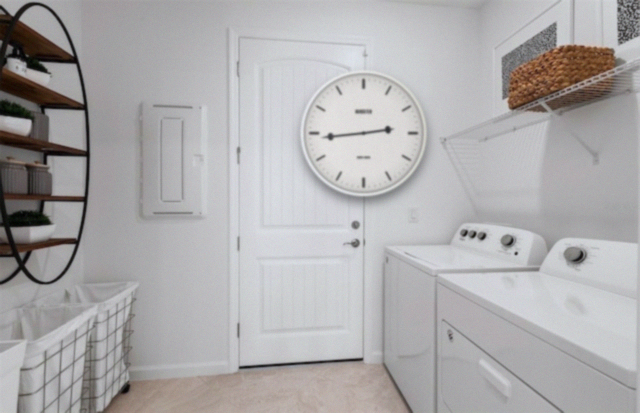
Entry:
2.44
